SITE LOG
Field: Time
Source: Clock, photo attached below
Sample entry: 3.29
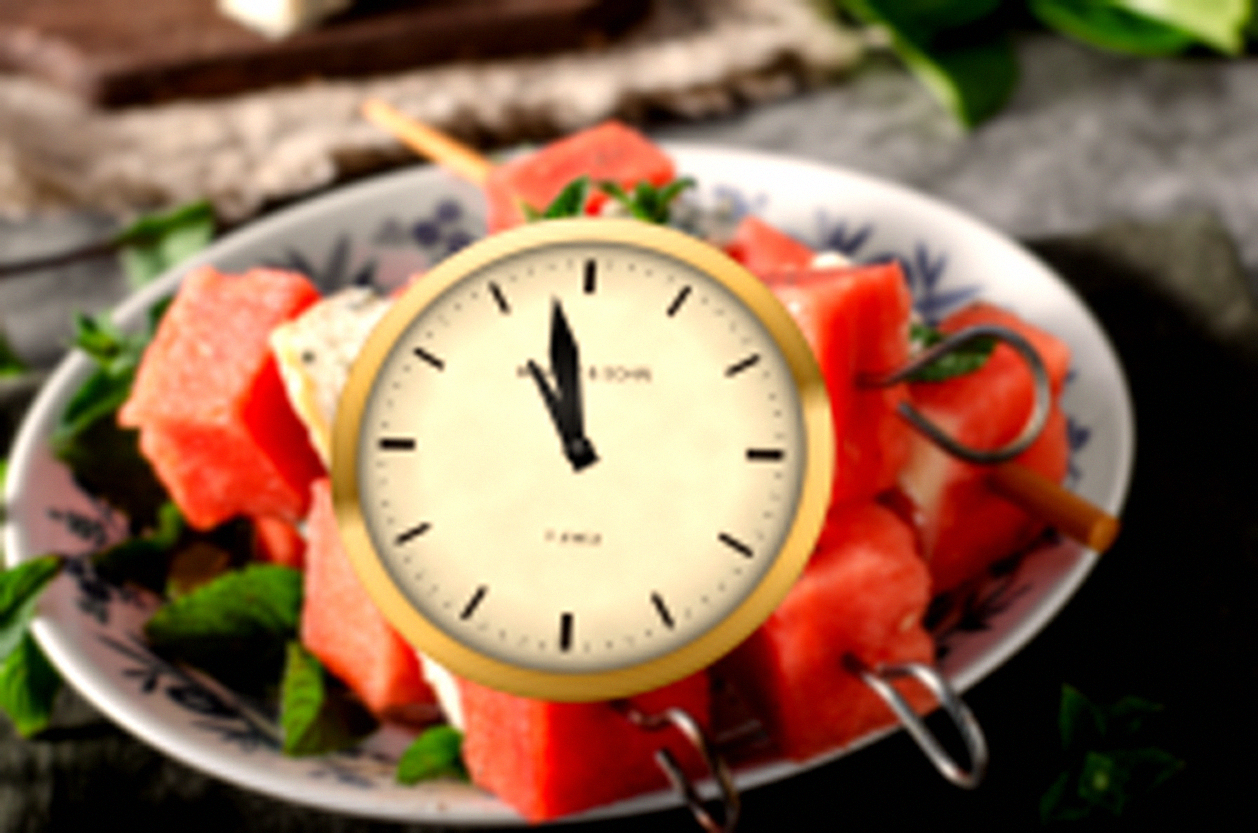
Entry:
10.58
